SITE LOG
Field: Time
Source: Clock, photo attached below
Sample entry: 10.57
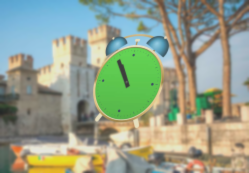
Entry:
10.54
